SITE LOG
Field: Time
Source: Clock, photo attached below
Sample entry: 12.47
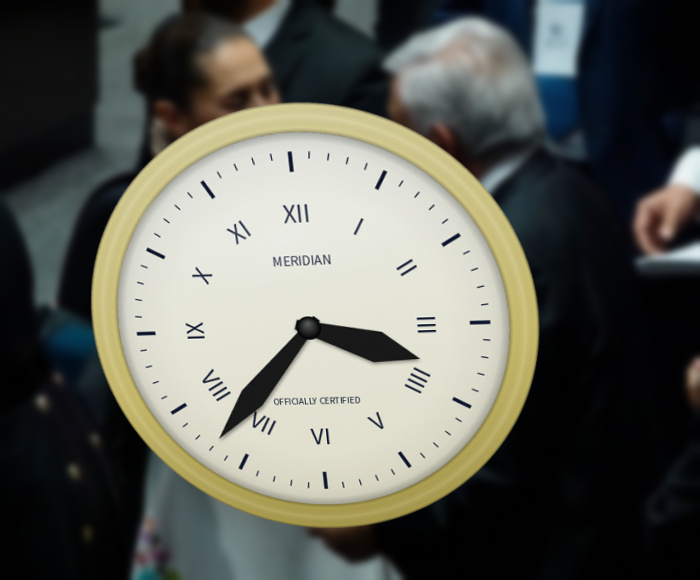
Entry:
3.37
